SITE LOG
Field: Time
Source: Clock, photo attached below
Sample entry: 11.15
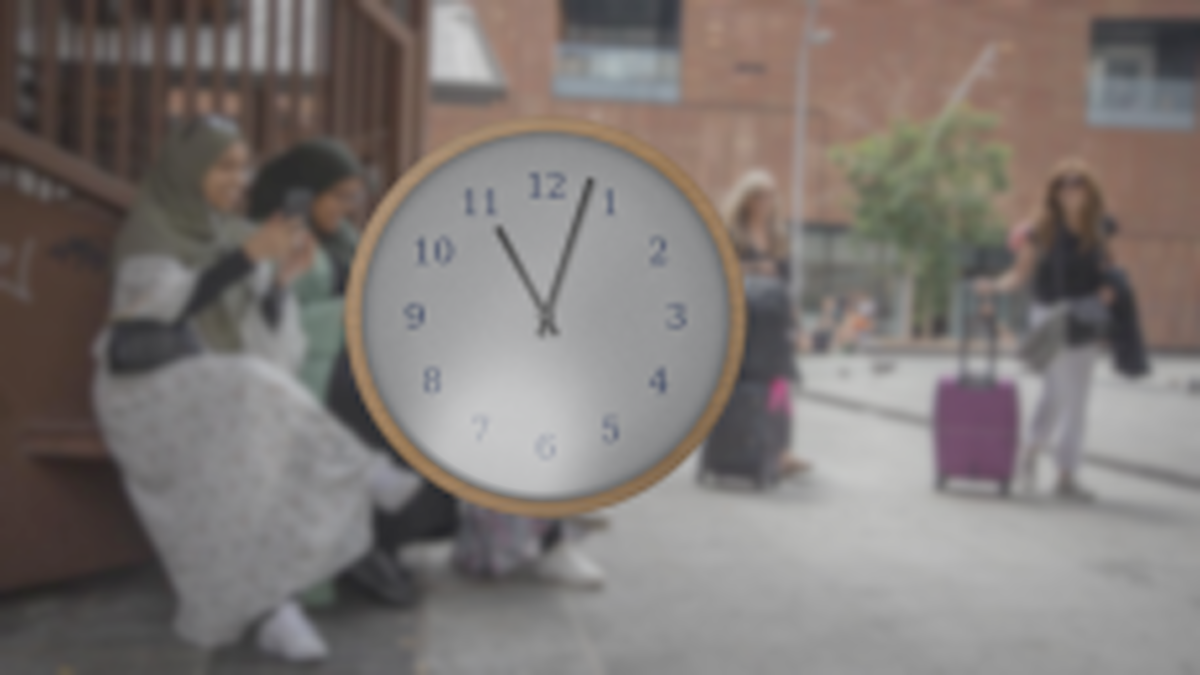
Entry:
11.03
